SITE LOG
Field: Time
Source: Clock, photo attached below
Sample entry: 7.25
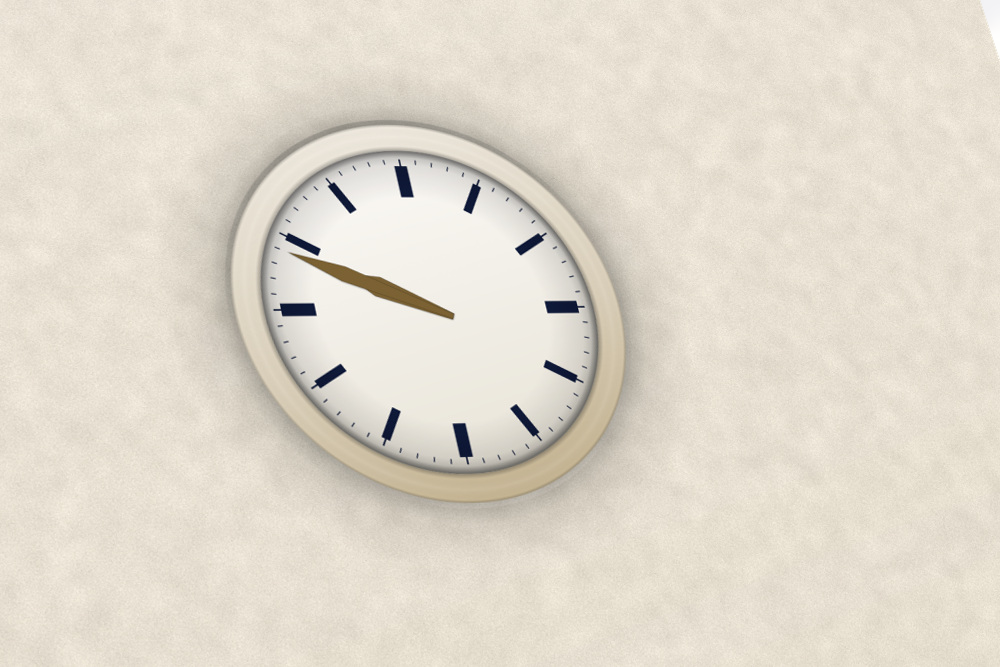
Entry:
9.49
